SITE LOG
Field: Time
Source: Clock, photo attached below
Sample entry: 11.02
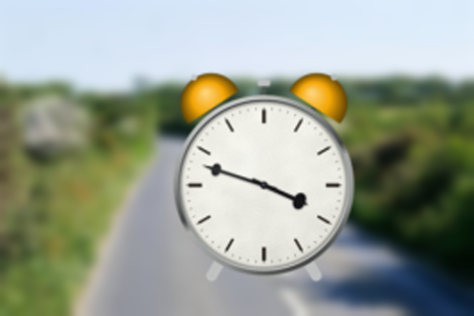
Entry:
3.48
